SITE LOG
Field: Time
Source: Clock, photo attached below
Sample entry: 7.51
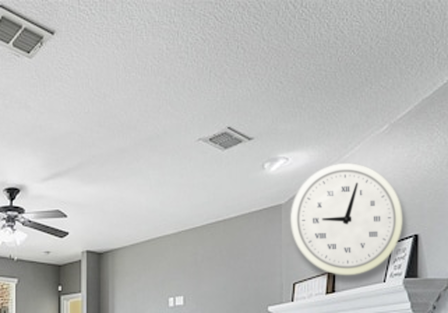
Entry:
9.03
